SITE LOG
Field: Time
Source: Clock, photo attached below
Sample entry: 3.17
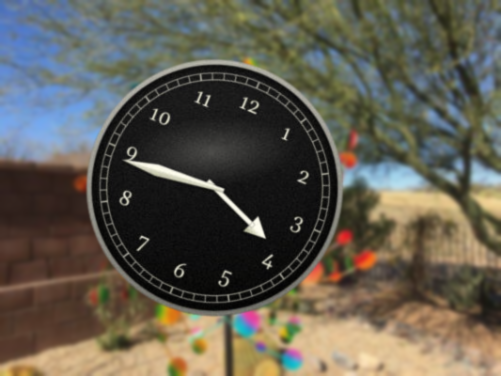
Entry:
3.44
